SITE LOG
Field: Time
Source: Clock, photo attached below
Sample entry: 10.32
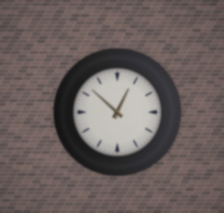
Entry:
12.52
